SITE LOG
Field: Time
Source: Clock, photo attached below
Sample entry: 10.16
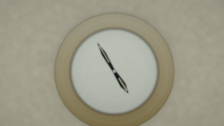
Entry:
4.55
